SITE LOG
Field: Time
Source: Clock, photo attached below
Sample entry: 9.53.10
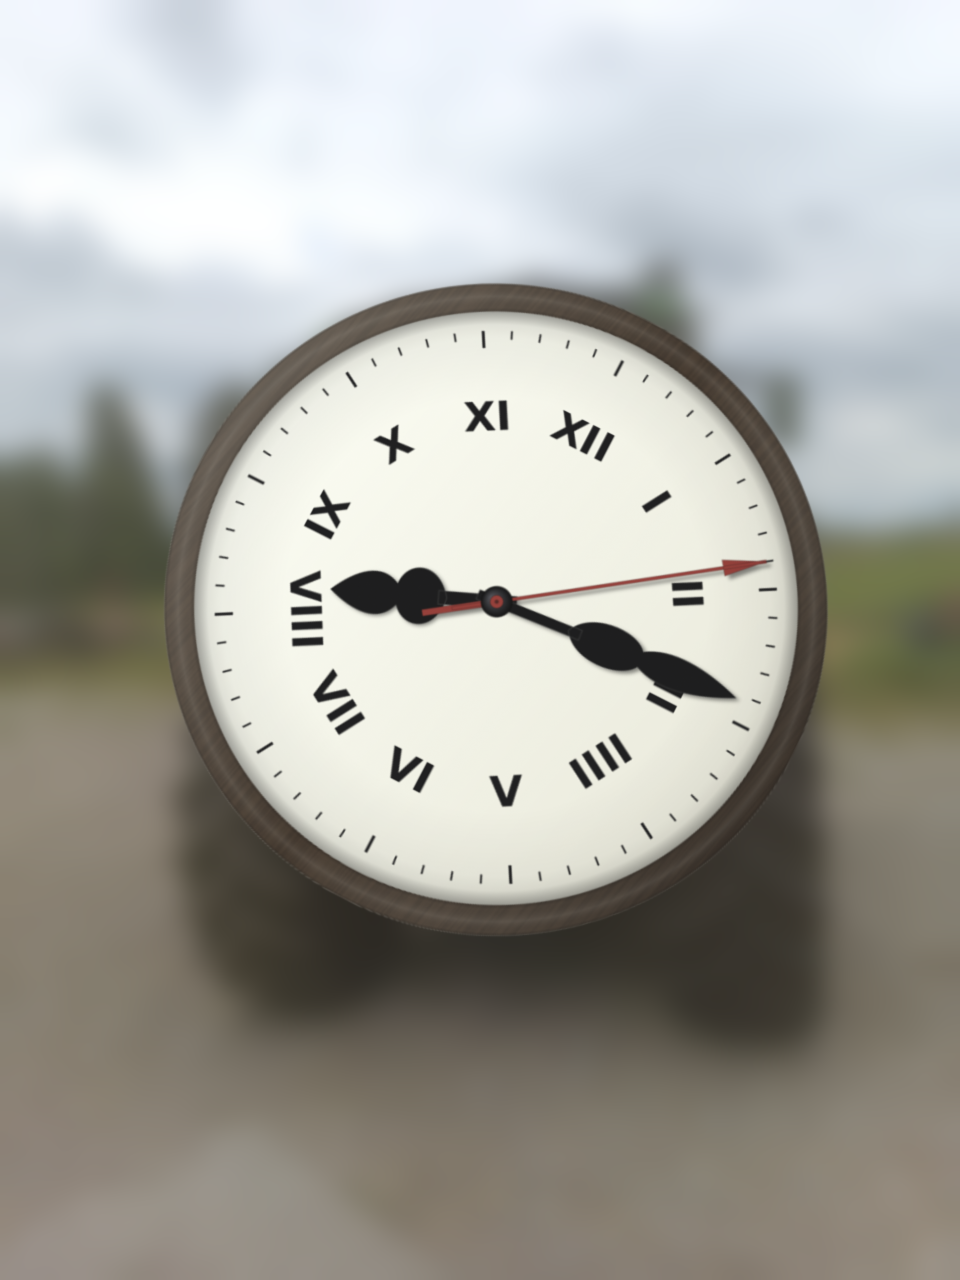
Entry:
8.14.09
